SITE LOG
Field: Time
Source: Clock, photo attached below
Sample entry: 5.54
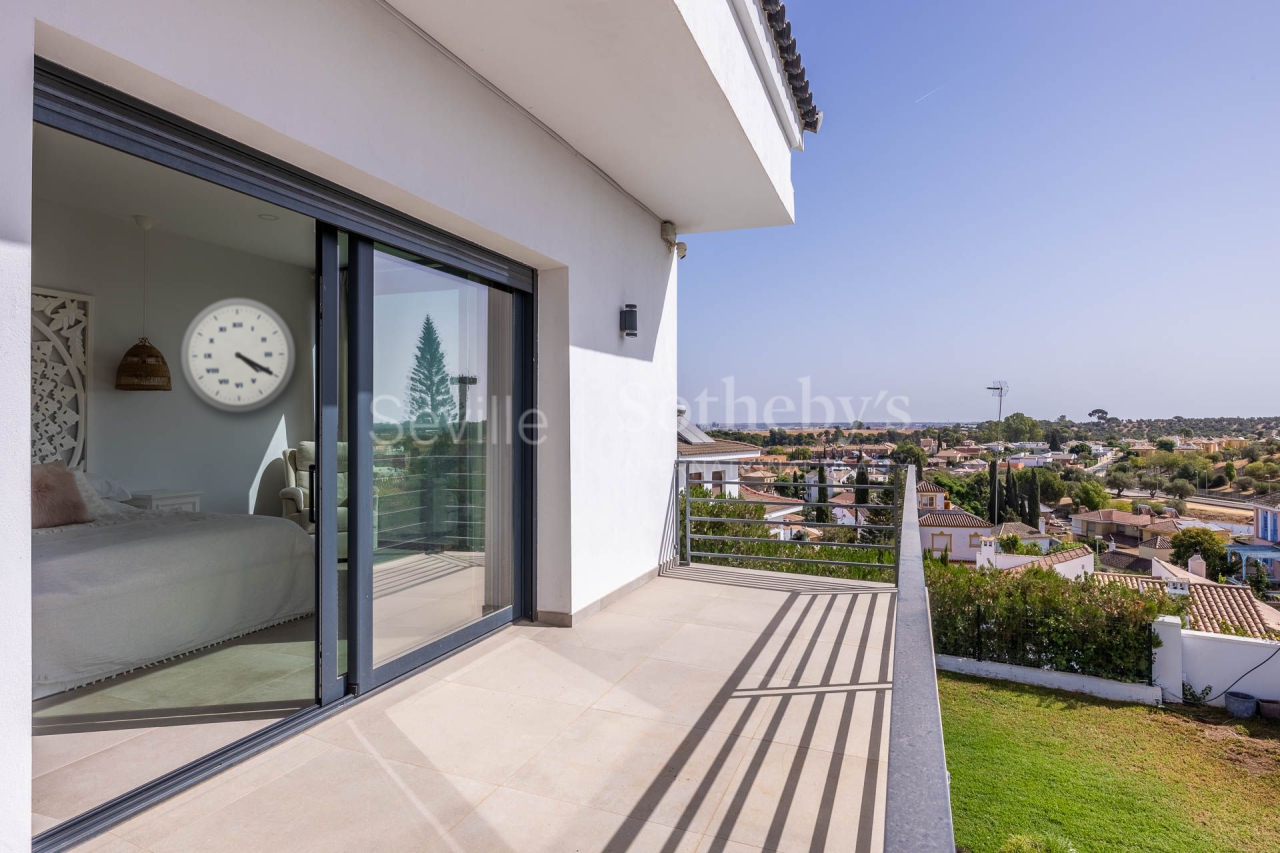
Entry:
4.20
